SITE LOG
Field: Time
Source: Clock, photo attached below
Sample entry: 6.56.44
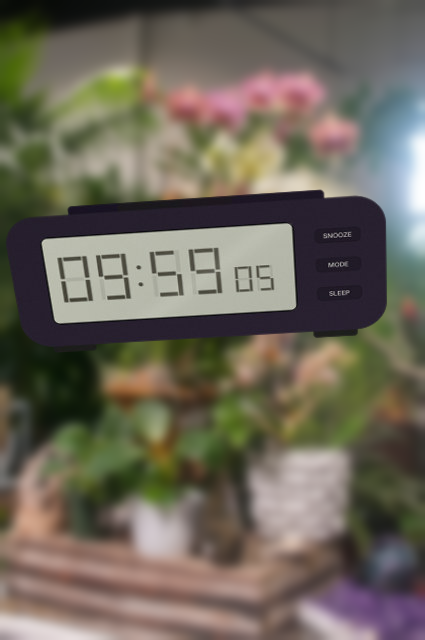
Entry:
9.59.05
